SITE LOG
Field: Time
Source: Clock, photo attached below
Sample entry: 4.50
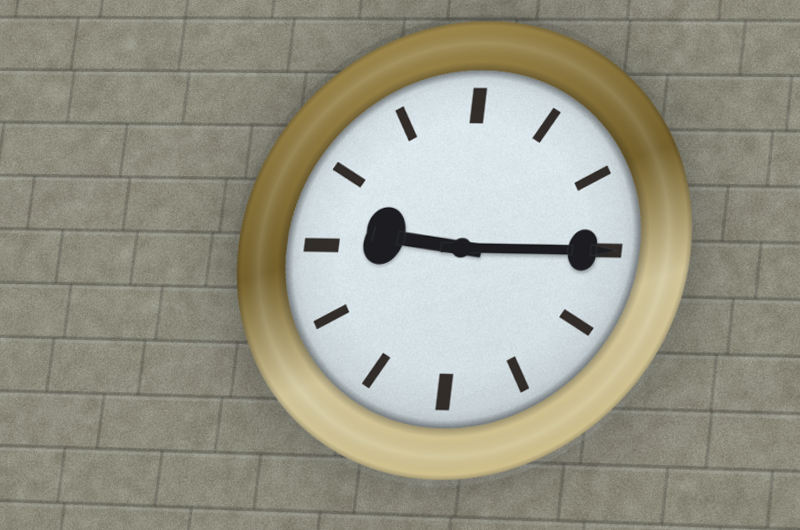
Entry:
9.15
